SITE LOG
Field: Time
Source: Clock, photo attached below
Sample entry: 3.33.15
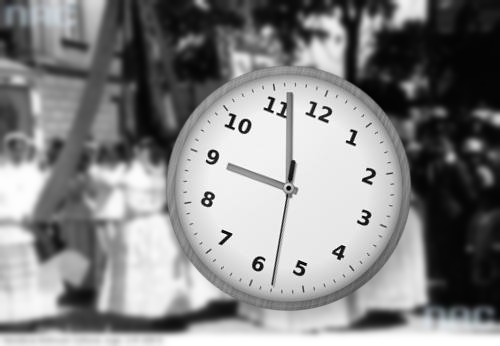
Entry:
8.56.28
